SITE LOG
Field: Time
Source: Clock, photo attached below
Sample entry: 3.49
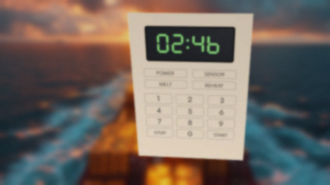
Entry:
2.46
